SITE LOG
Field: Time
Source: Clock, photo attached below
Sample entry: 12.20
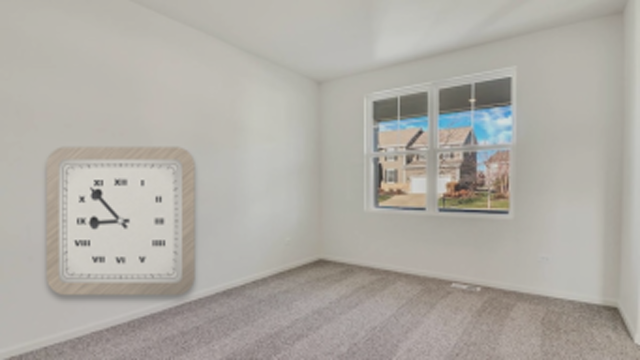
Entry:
8.53
